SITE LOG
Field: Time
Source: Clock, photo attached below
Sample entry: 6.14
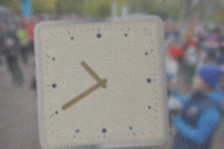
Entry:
10.40
